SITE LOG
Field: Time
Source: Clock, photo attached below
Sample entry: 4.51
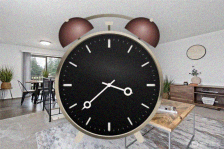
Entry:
3.38
